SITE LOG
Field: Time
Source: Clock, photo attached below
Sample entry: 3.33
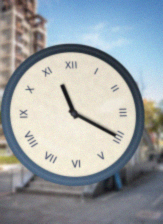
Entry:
11.20
